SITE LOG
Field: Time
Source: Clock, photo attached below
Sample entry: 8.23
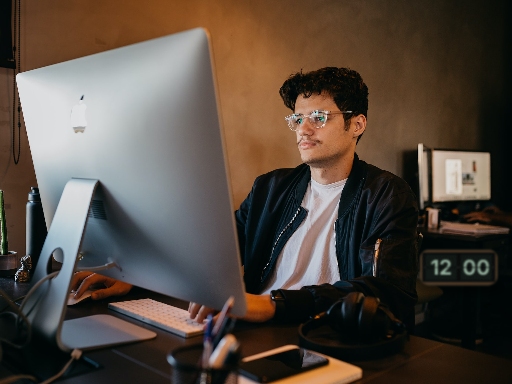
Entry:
12.00
